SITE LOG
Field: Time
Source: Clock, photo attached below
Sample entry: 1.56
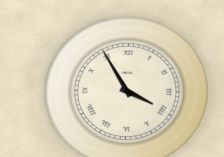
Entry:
3.55
